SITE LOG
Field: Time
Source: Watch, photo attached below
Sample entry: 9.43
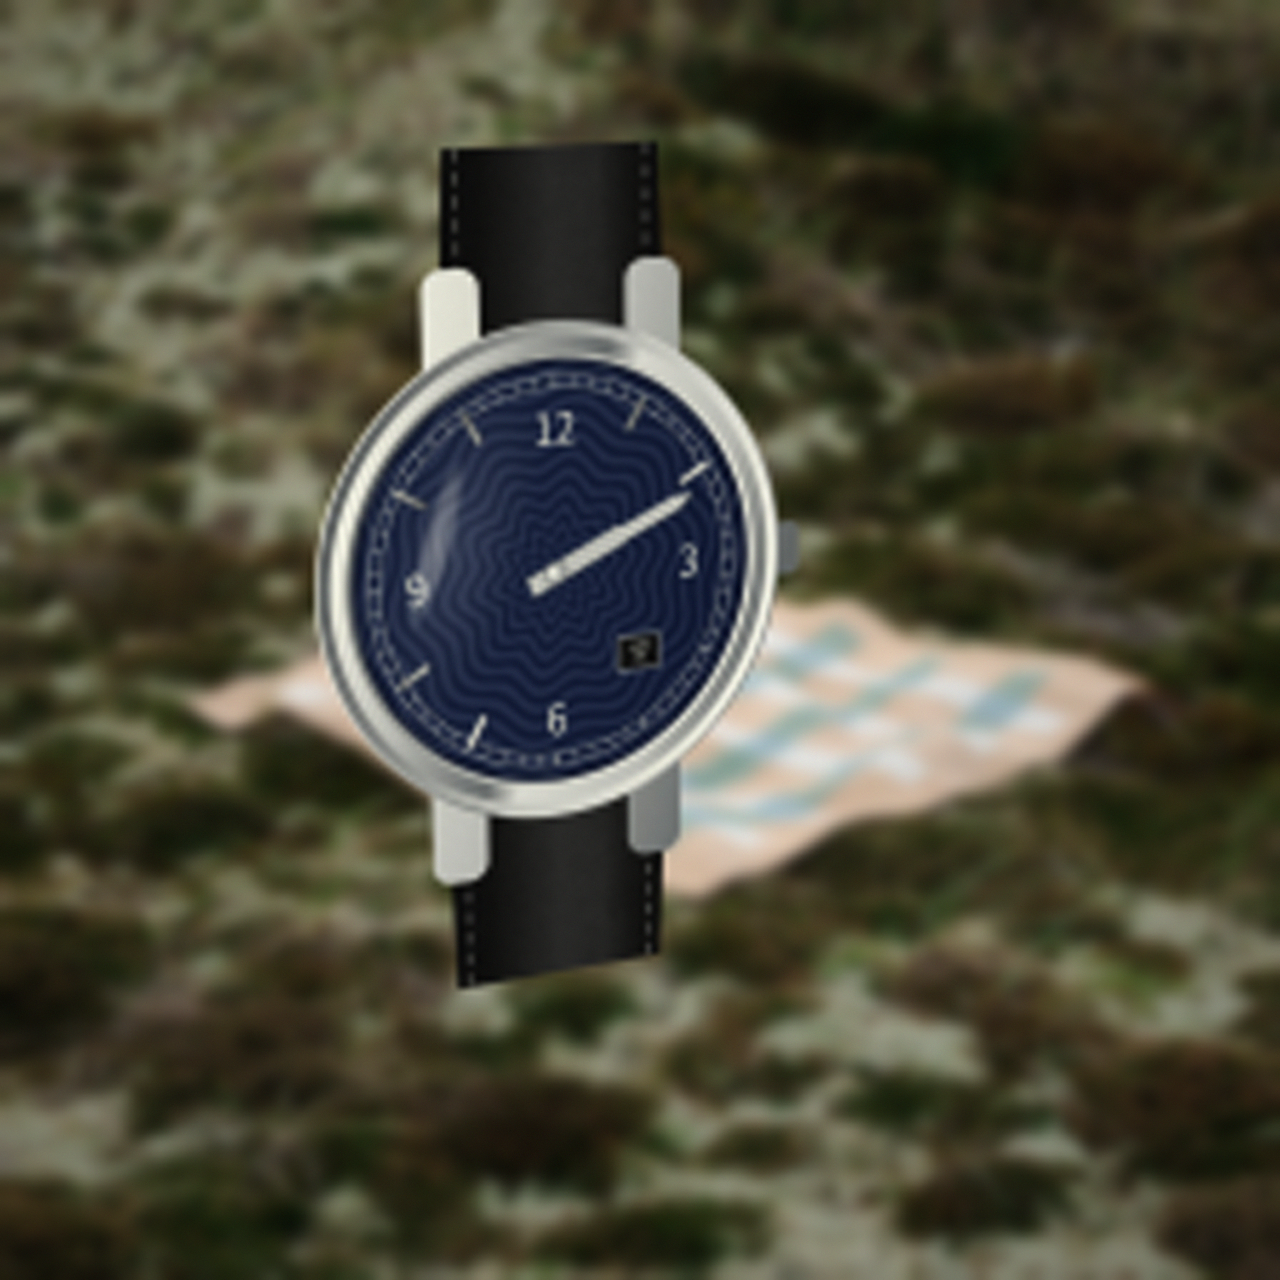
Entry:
2.11
